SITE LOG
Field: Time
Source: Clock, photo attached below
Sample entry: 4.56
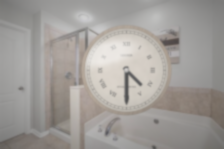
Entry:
4.30
